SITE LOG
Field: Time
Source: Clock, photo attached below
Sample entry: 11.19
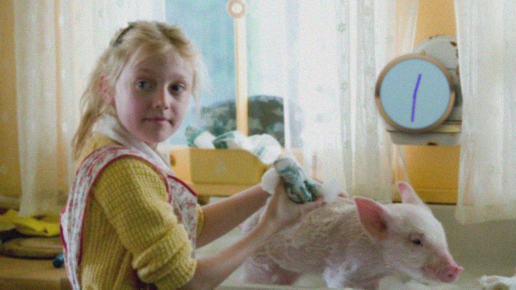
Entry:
12.31
